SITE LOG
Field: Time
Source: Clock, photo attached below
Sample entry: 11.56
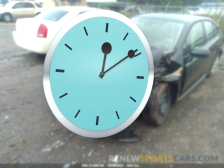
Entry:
12.09
